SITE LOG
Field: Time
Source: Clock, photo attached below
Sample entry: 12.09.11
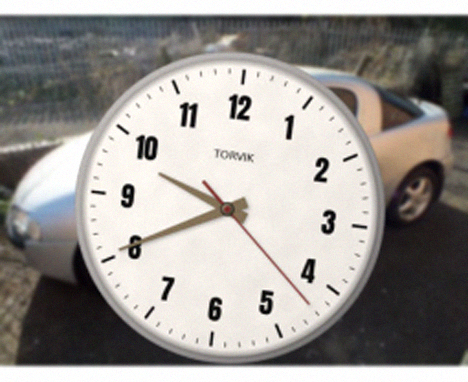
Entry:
9.40.22
